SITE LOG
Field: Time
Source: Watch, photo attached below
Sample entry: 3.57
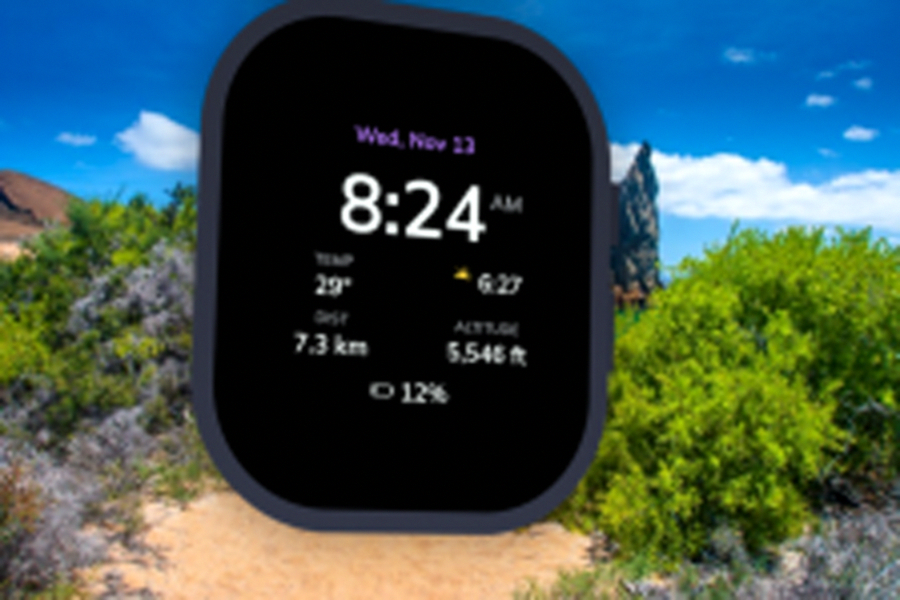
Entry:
8.24
